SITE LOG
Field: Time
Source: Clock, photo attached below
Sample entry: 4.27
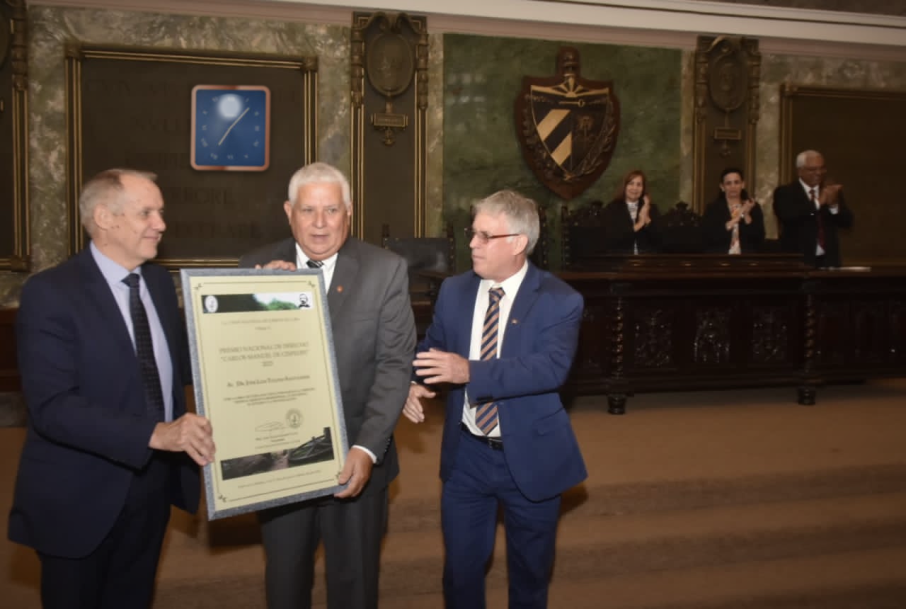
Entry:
7.07
